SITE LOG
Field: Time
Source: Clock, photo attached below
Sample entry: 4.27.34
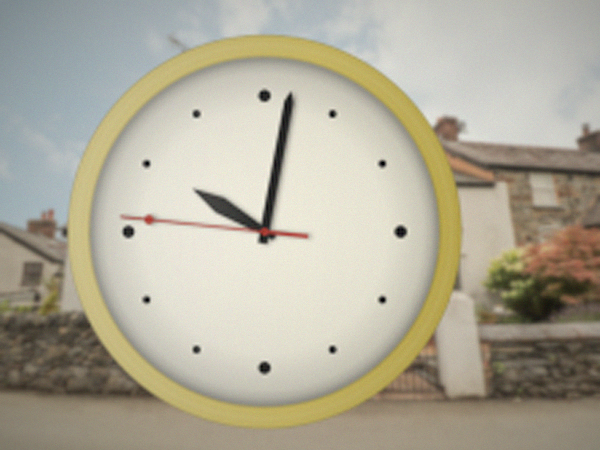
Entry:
10.01.46
